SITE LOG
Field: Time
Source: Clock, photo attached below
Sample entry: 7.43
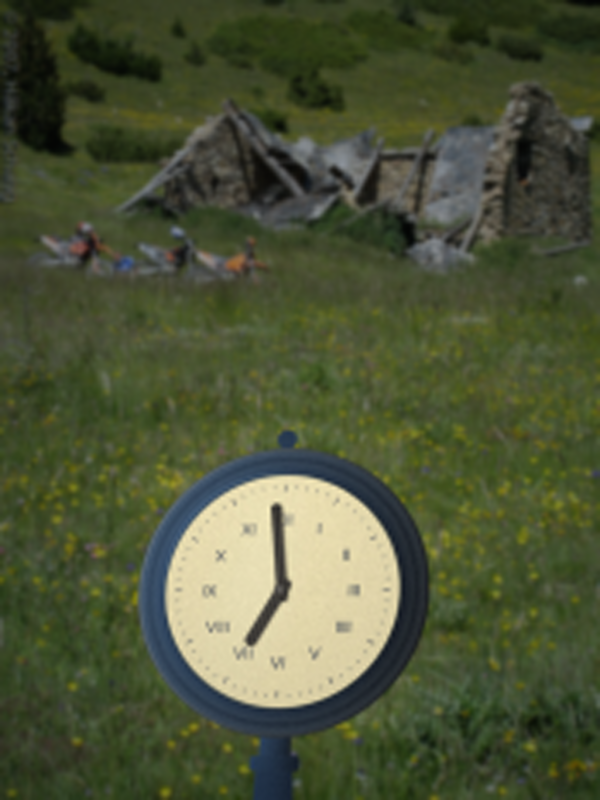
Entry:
6.59
